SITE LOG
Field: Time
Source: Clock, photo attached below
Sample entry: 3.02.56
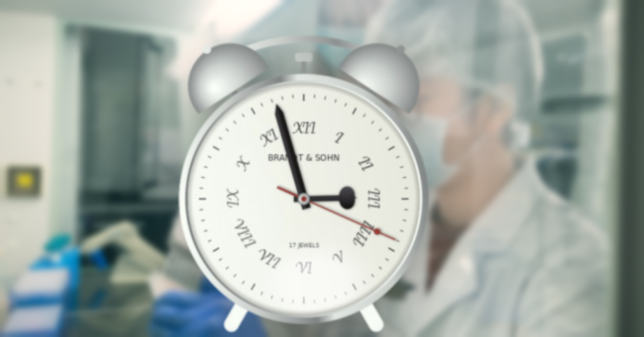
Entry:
2.57.19
